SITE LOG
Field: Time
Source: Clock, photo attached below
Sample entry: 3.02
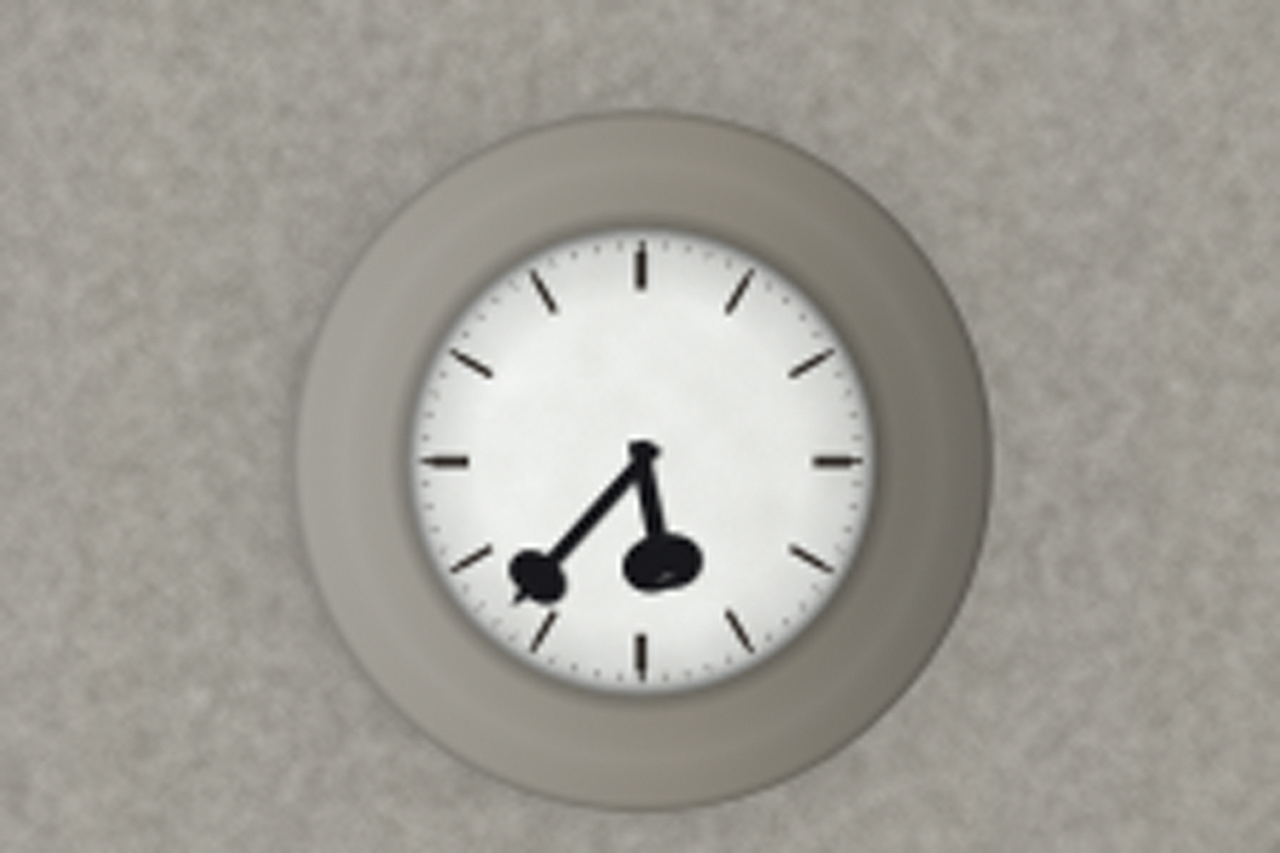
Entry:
5.37
